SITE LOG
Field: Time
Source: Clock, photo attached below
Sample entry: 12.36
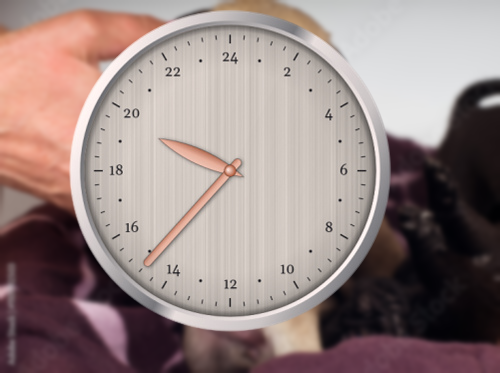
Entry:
19.37
